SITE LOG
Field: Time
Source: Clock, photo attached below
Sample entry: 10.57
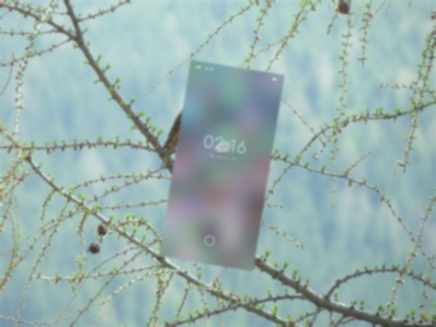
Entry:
2.16
